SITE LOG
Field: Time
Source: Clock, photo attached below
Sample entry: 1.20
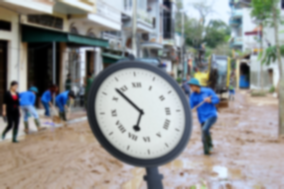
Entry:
6.53
